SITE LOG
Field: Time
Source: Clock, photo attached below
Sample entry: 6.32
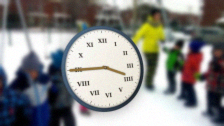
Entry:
3.45
